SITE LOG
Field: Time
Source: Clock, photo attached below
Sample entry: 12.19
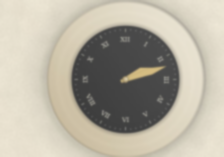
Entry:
2.12
